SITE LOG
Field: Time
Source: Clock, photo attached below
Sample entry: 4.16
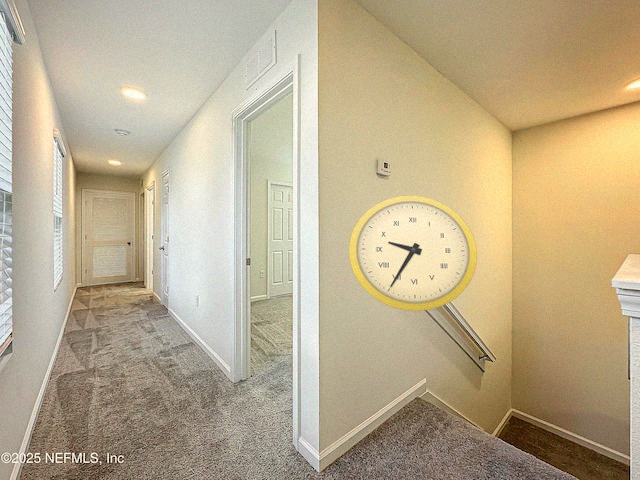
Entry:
9.35
